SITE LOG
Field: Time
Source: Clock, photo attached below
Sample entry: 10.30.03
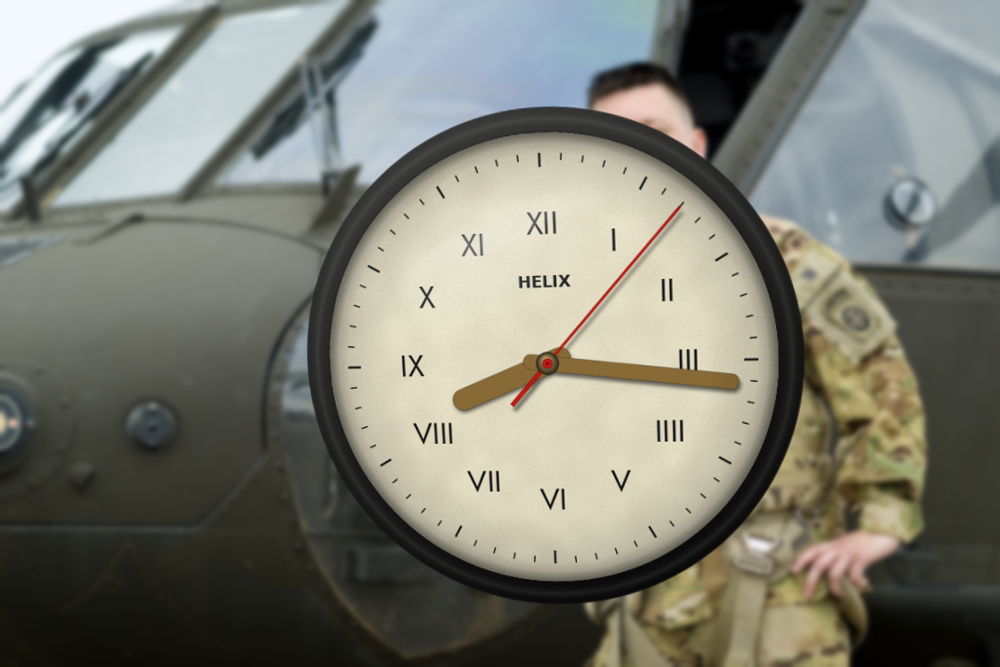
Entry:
8.16.07
